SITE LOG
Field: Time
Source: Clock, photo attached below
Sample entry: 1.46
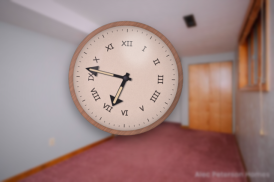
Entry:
6.47
